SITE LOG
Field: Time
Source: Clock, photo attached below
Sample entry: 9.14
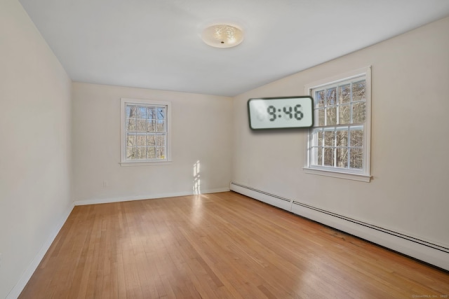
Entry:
9.46
